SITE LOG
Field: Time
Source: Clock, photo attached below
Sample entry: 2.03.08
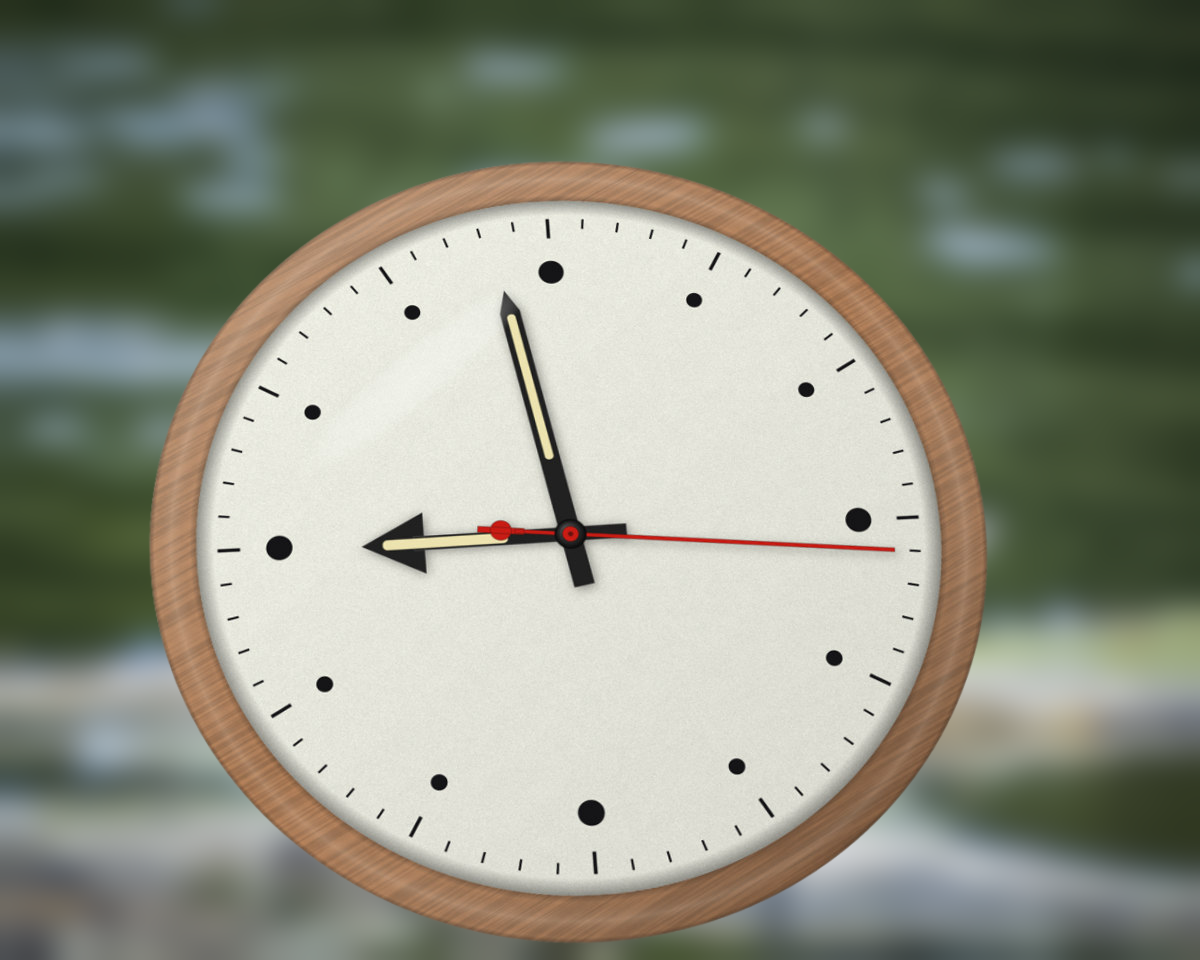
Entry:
8.58.16
